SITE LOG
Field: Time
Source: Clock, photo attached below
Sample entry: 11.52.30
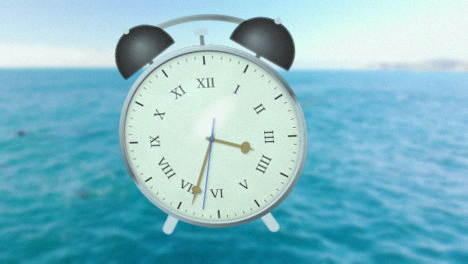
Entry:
3.33.32
